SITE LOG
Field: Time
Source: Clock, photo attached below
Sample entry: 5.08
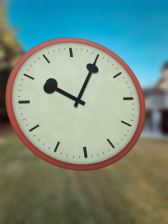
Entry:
10.05
